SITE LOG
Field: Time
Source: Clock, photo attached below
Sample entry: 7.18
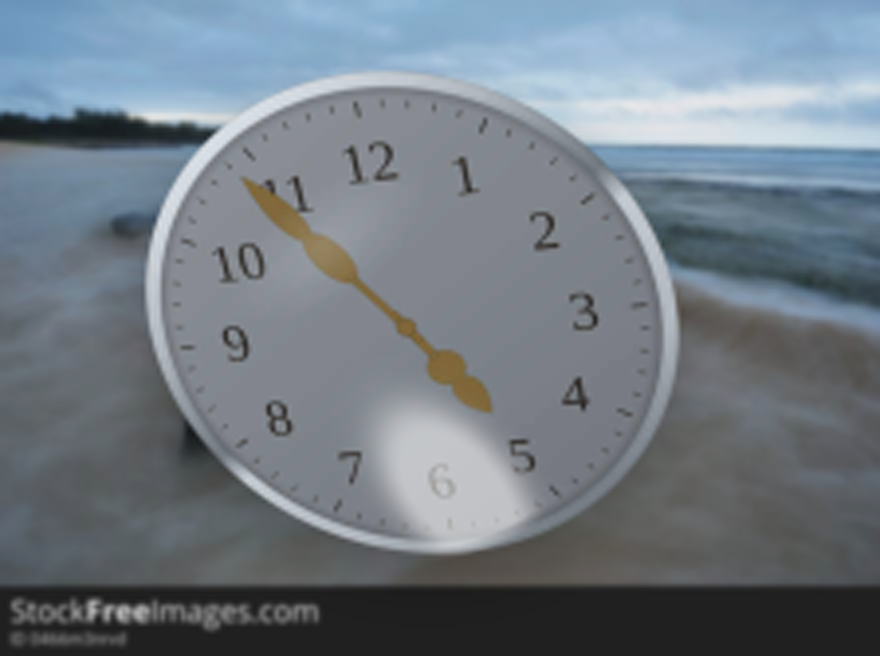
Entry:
4.54
